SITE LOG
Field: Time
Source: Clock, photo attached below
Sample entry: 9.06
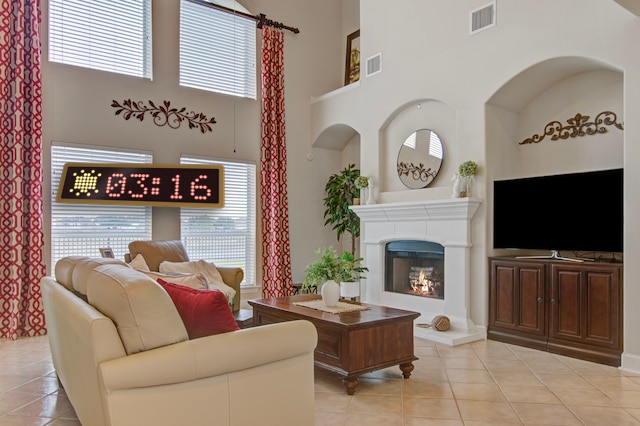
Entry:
3.16
